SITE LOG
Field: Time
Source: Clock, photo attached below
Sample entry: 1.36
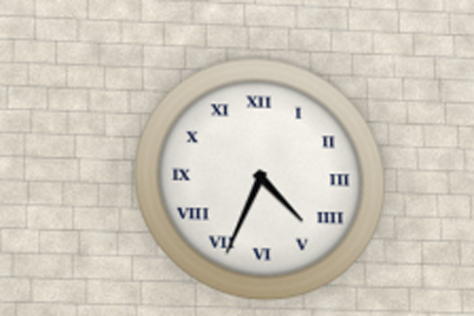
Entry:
4.34
